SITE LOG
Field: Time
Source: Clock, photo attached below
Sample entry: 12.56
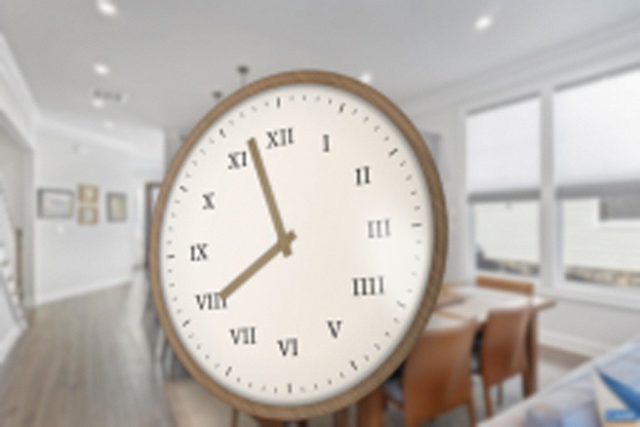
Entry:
7.57
